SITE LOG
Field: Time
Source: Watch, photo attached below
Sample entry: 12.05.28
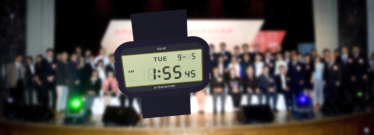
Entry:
1.55.45
